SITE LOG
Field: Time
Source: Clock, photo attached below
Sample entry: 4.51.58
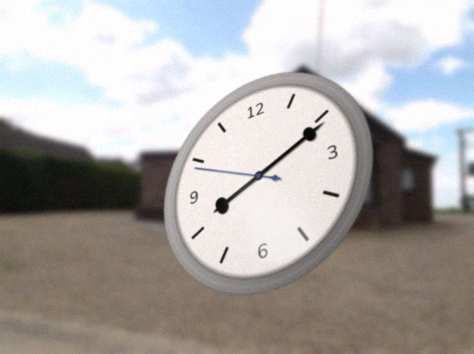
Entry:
8.10.49
